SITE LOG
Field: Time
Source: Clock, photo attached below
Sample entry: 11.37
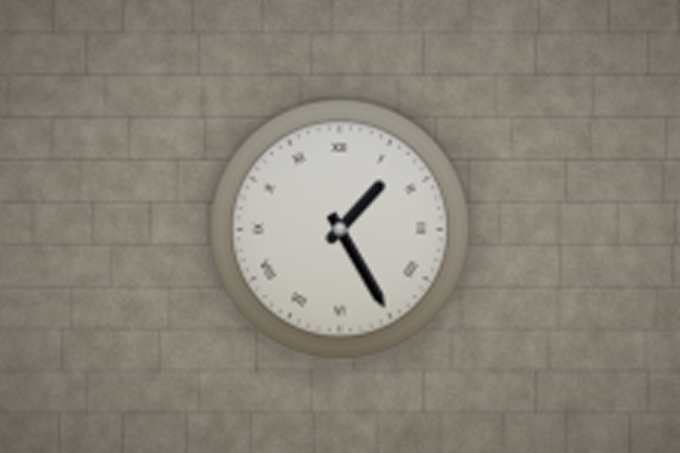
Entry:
1.25
